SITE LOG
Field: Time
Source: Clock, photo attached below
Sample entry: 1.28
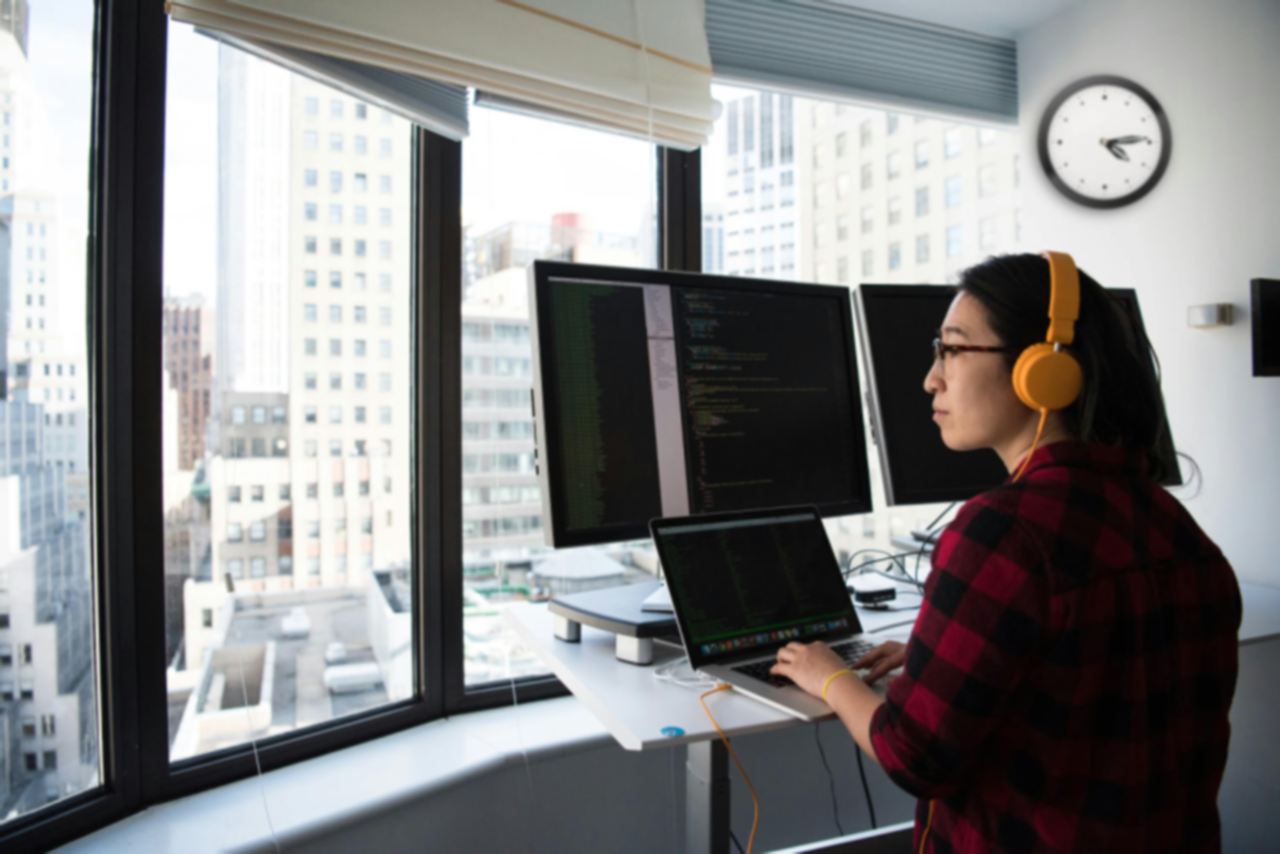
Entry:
4.14
